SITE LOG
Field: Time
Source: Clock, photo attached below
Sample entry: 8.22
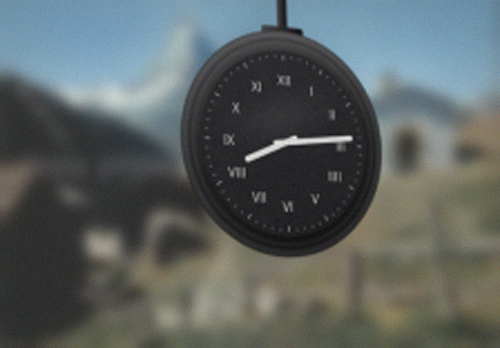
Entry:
8.14
